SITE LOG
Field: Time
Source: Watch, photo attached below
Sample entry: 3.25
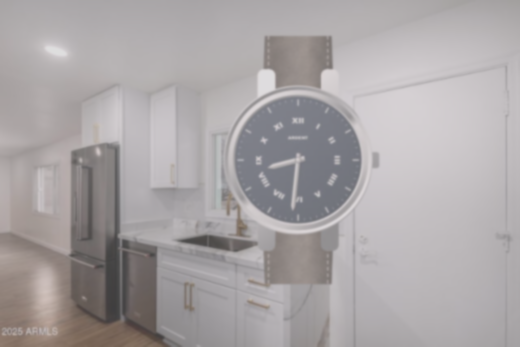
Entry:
8.31
